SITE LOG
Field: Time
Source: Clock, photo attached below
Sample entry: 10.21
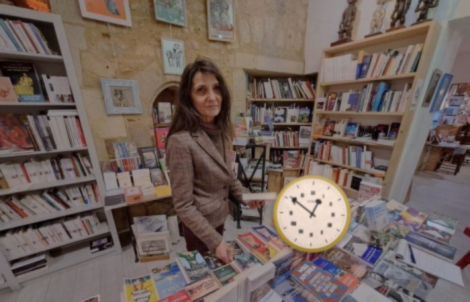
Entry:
12.51
